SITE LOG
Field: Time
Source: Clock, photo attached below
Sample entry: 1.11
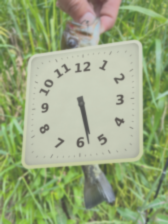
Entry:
5.28
